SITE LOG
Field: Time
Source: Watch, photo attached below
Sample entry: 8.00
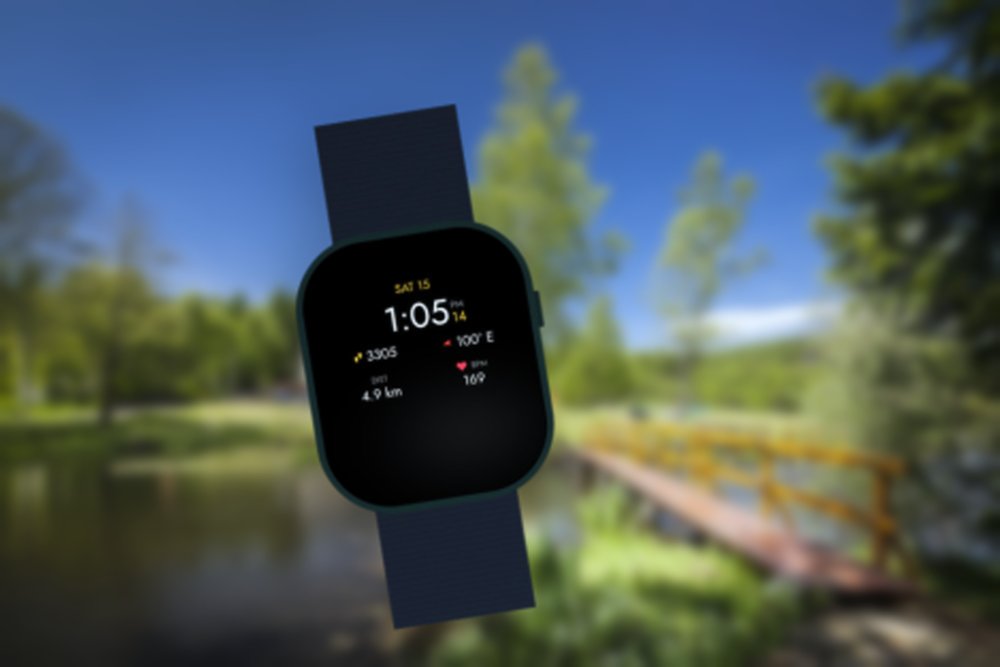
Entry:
1.05
